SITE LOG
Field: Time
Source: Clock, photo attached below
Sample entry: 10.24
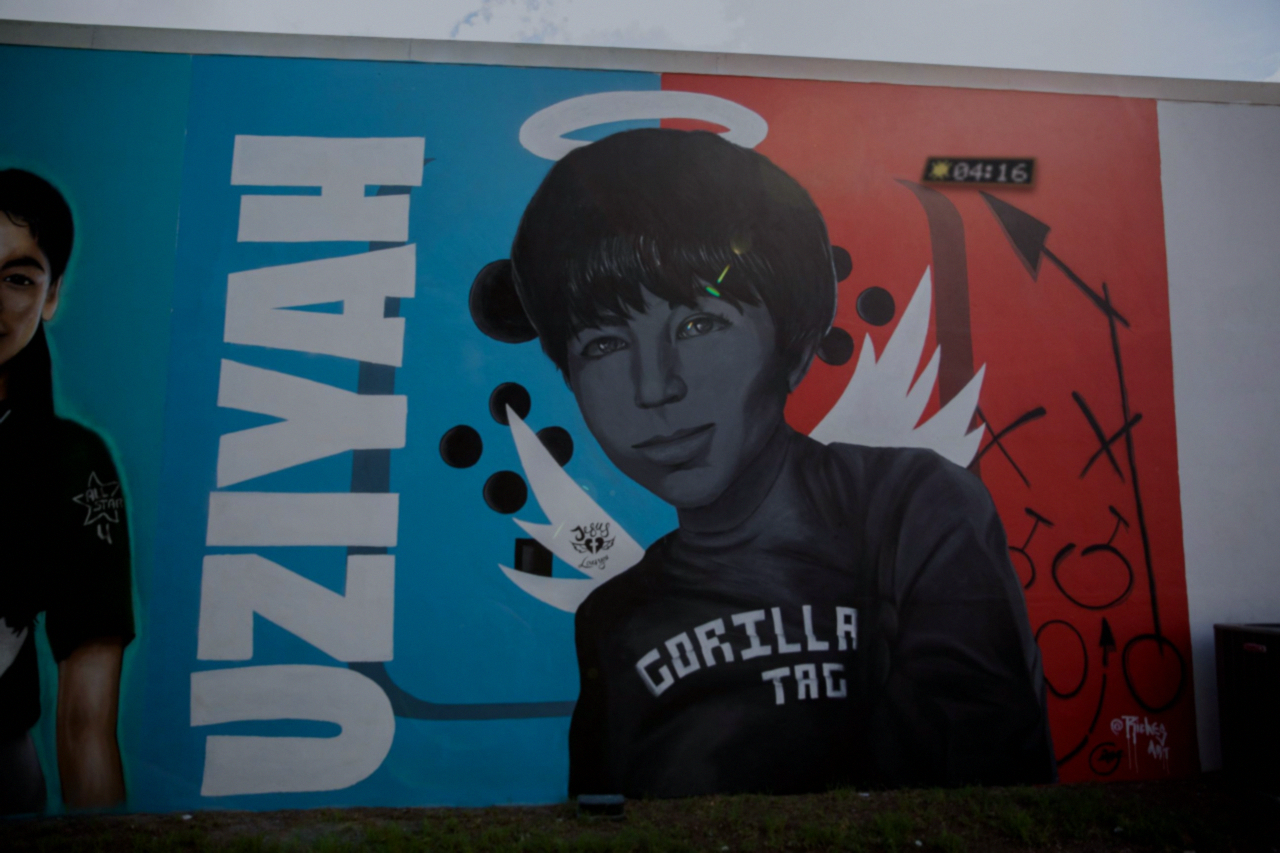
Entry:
4.16
